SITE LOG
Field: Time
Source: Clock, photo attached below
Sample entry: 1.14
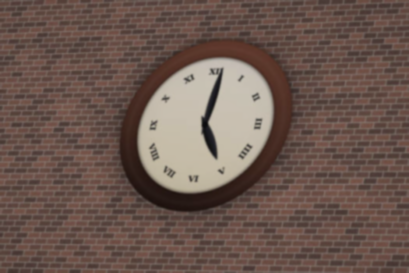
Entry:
5.01
